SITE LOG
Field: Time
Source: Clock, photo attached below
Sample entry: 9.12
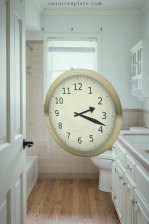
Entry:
2.18
